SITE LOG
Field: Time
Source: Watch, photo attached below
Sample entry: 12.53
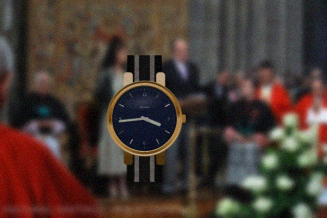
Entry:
3.44
